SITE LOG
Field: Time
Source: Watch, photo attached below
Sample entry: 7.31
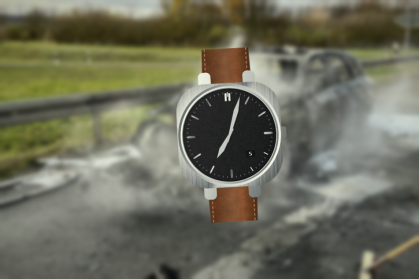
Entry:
7.03
